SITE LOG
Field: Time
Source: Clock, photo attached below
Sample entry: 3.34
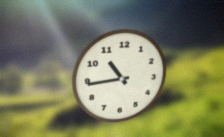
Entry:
10.44
